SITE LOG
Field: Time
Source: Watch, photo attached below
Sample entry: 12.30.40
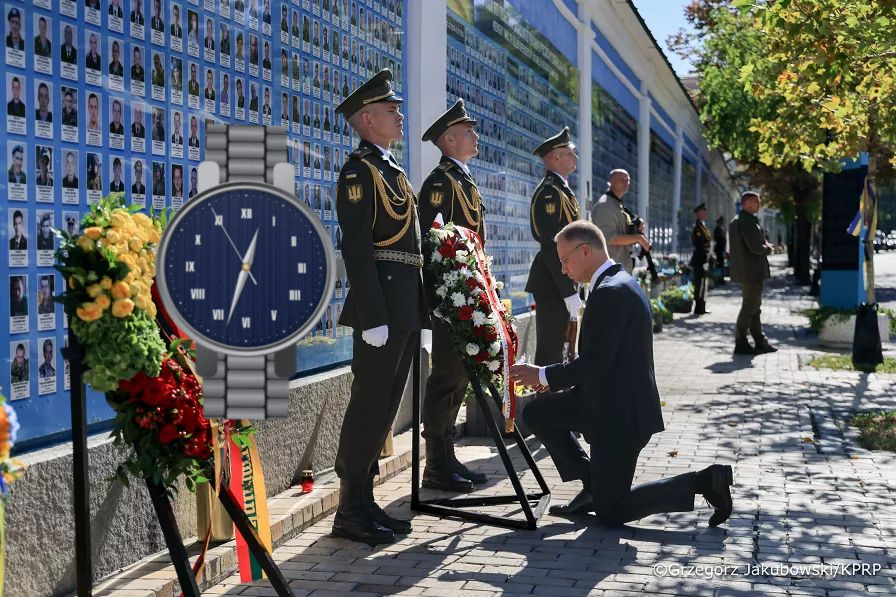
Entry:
12.32.55
